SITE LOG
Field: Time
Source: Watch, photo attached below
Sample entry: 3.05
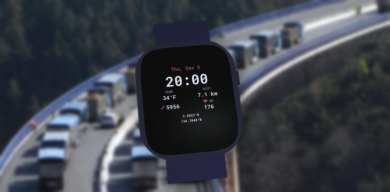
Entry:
20.00
